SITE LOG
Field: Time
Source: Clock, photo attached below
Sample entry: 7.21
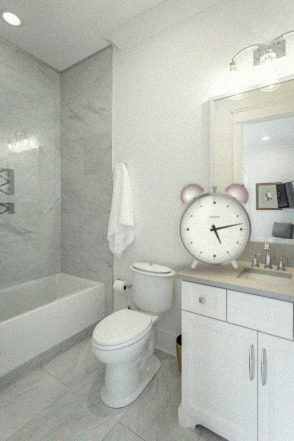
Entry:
5.13
